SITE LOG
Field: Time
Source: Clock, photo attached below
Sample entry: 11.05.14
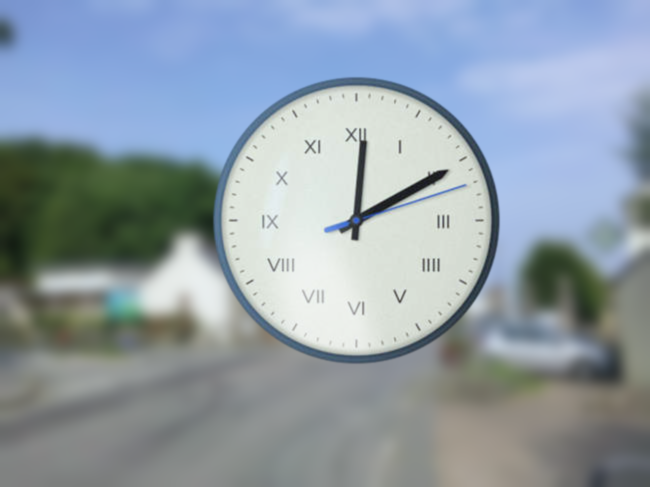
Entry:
12.10.12
